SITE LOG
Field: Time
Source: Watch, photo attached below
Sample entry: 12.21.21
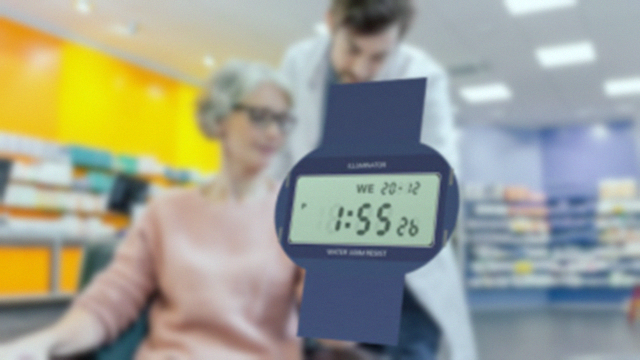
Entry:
1.55.26
